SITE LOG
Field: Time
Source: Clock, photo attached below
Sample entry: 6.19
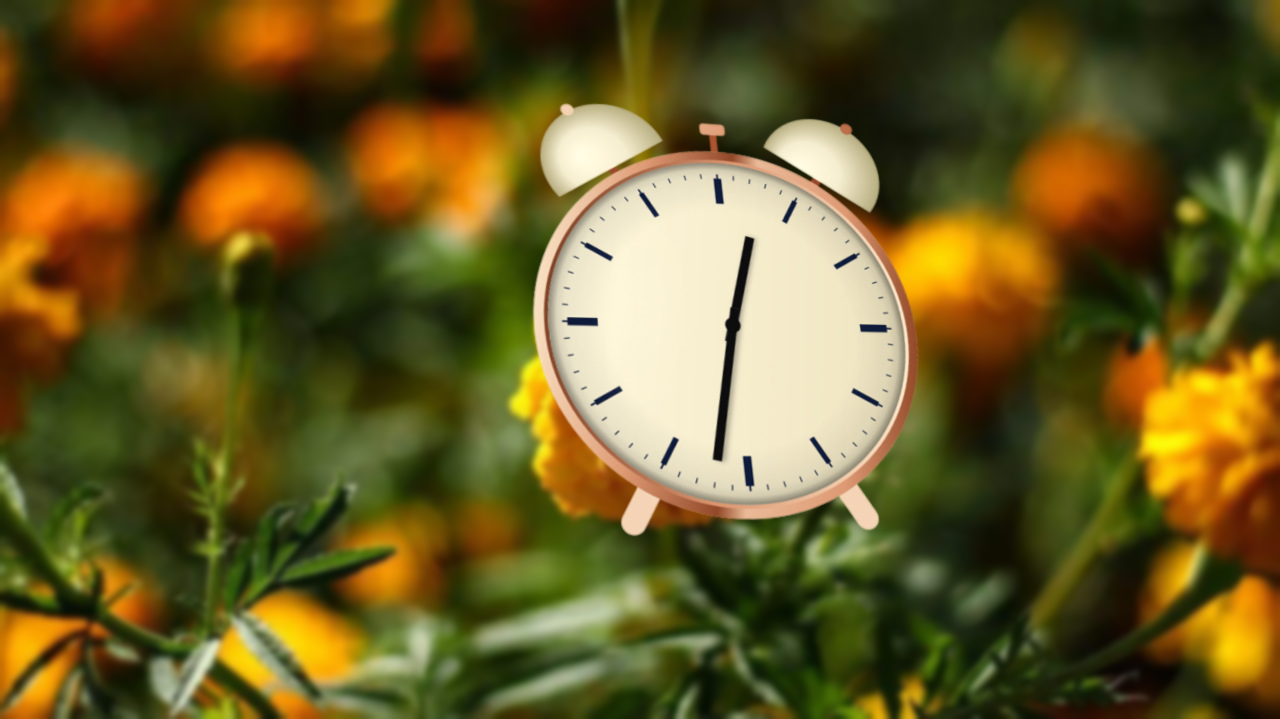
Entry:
12.32
